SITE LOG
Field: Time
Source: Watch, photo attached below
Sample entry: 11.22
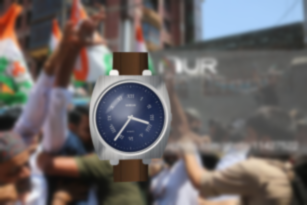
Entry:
3.36
